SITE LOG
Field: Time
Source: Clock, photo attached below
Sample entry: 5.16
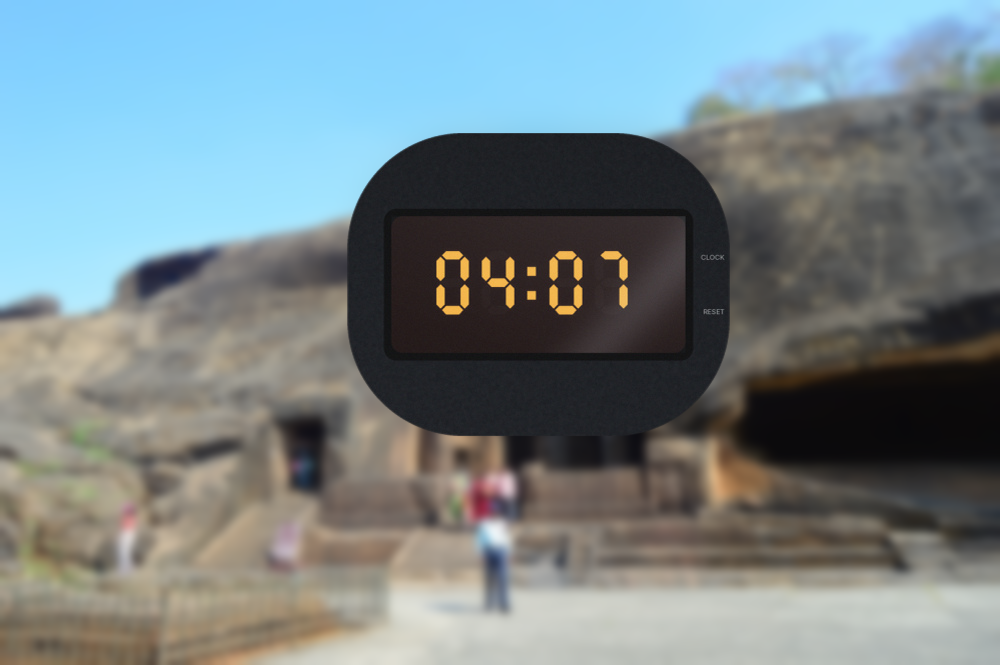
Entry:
4.07
